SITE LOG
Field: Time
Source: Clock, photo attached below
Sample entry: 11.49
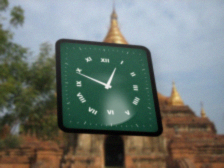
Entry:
12.49
